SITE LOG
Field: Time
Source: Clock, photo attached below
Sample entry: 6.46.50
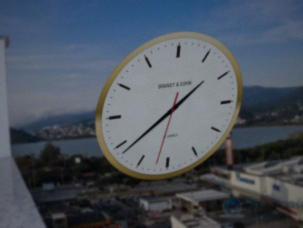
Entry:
1.38.32
